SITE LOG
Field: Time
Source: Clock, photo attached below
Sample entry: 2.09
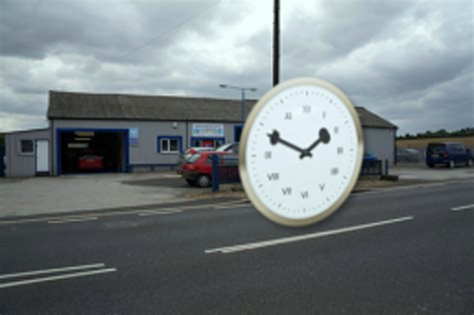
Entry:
1.49
